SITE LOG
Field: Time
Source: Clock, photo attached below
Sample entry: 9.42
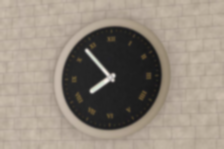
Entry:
7.53
